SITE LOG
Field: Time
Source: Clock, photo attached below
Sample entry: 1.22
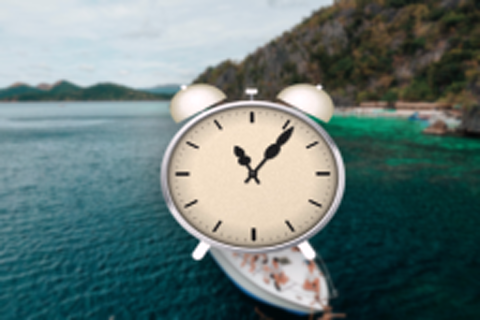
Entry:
11.06
